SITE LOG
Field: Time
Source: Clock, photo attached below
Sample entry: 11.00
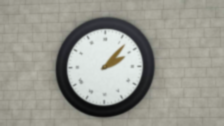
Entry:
2.07
